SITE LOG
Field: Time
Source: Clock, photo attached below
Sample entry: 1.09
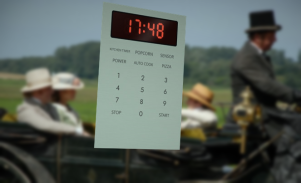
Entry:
17.48
